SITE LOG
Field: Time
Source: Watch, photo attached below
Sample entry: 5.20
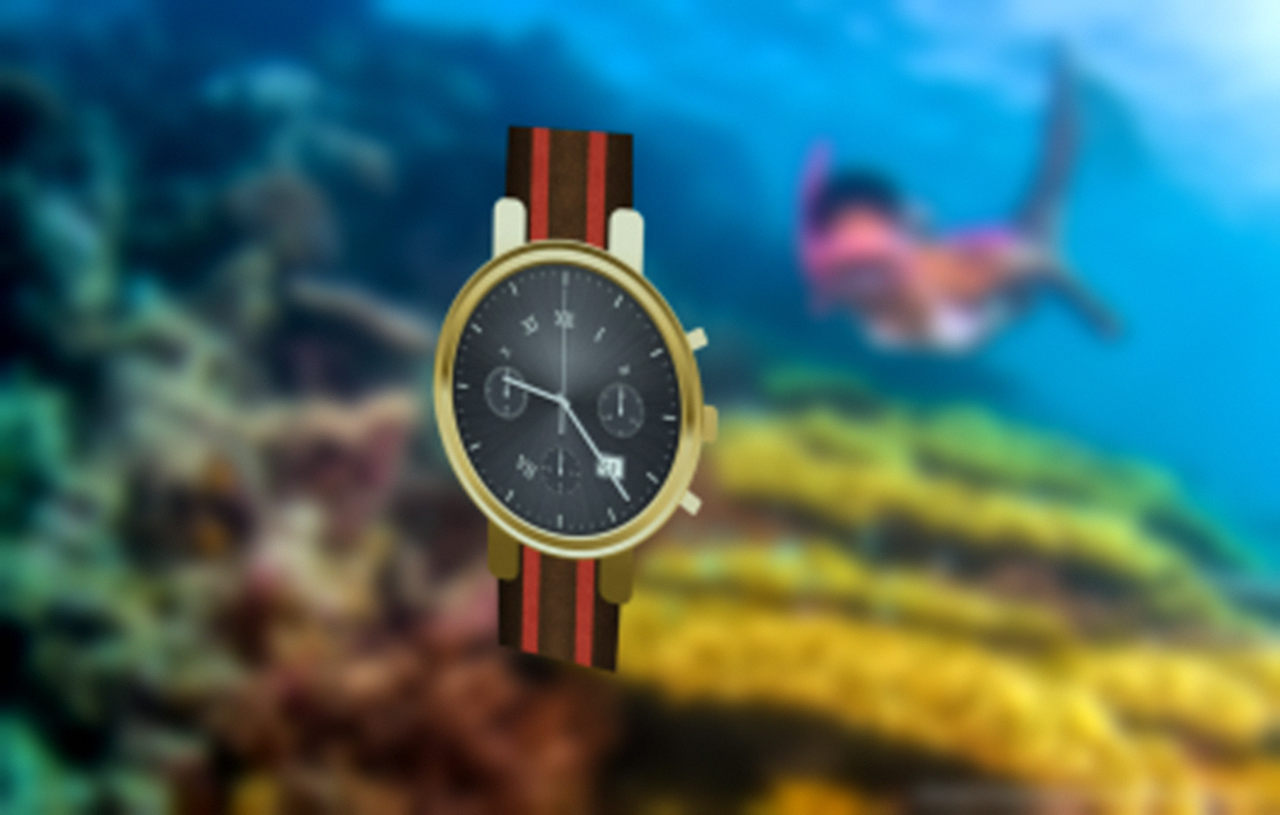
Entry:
9.23
